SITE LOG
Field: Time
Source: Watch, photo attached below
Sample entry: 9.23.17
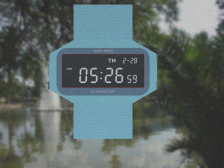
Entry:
5.26.59
